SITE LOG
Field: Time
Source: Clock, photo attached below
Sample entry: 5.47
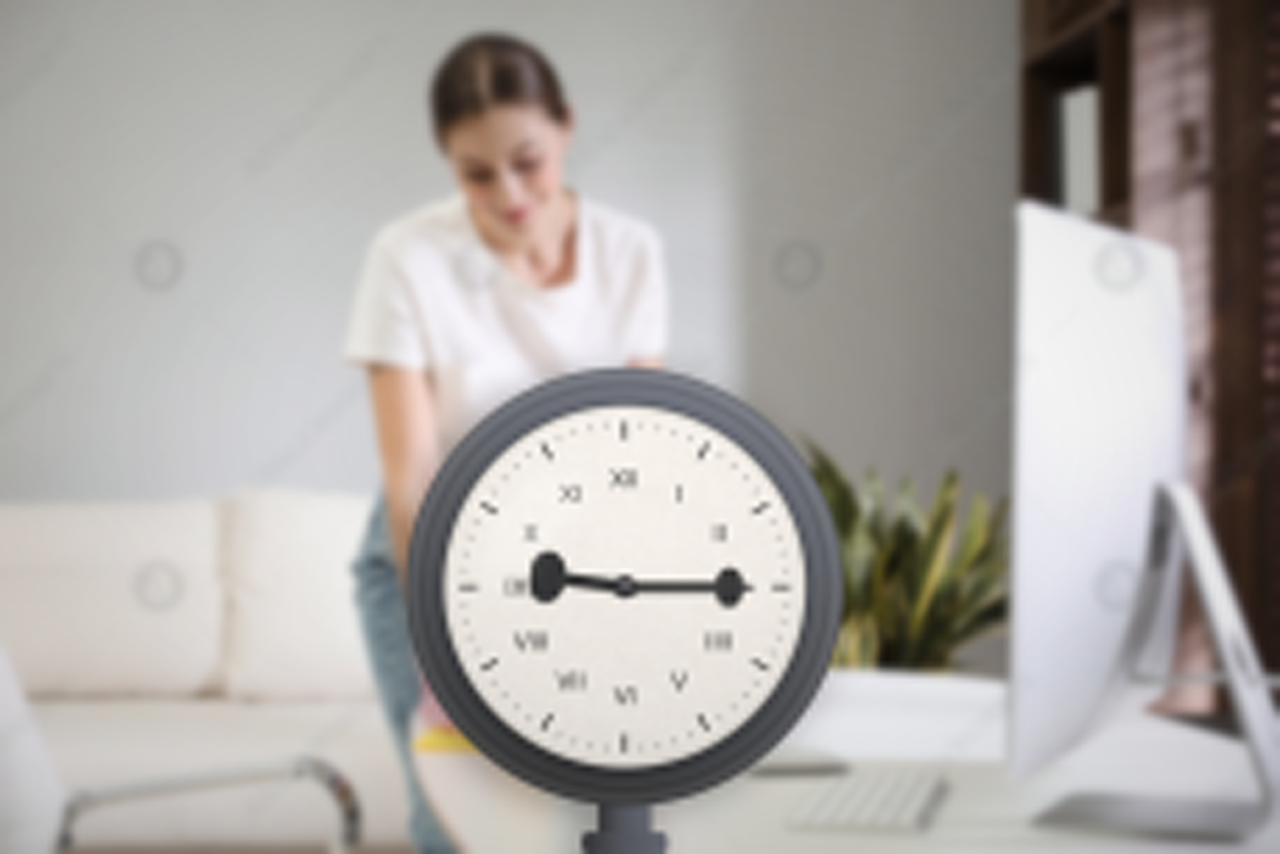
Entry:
9.15
